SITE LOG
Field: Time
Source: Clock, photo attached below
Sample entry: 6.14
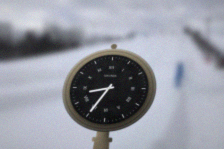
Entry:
8.35
